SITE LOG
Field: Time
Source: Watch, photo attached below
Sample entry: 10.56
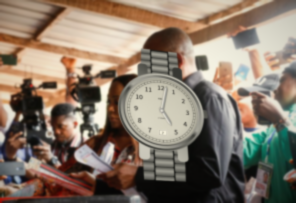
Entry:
5.02
